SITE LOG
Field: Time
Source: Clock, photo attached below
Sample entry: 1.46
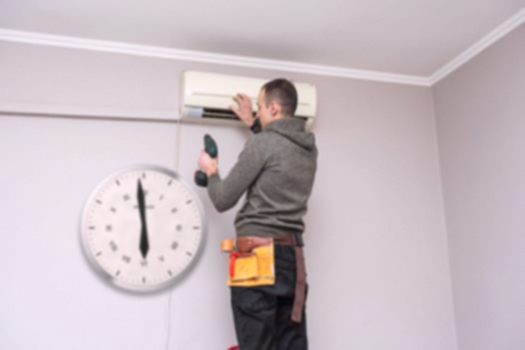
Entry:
5.59
